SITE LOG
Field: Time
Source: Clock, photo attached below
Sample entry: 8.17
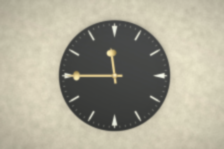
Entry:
11.45
